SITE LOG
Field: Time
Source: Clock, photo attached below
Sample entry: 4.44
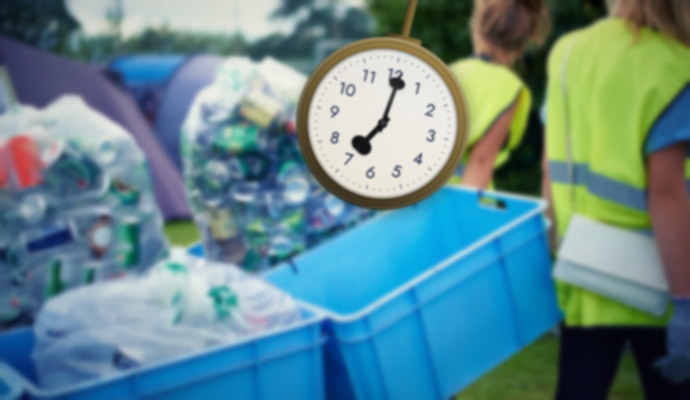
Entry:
7.01
